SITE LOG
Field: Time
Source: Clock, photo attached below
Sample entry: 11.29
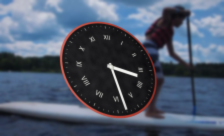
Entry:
3.28
